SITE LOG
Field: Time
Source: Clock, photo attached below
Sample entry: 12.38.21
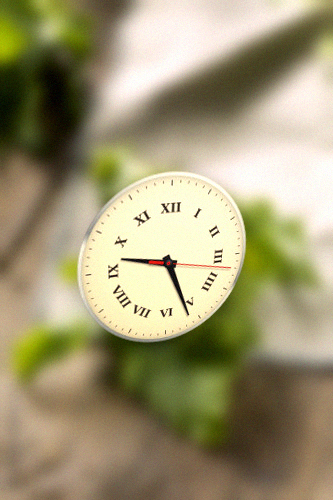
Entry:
9.26.17
